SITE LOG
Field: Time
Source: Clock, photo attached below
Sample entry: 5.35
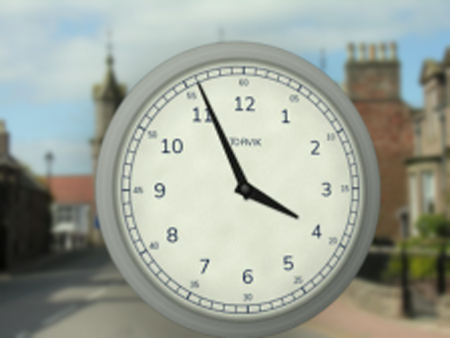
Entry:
3.56
